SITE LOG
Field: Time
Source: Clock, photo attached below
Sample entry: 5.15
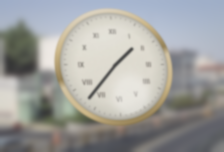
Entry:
1.37
